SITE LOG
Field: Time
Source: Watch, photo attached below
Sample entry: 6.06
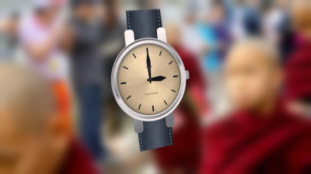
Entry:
3.00
